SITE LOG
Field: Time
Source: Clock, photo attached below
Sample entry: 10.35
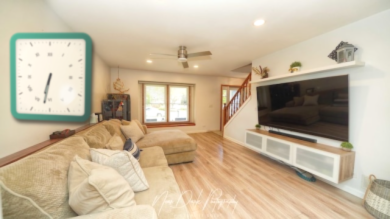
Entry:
6.32
